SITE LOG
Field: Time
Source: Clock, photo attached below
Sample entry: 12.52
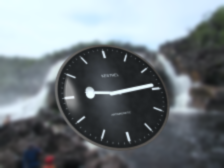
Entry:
9.14
